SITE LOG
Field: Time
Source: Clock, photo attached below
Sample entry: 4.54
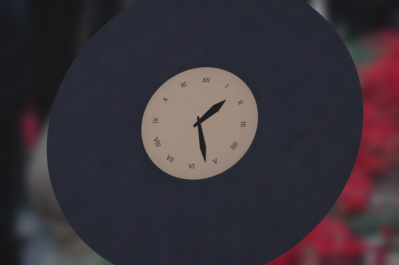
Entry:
1.27
